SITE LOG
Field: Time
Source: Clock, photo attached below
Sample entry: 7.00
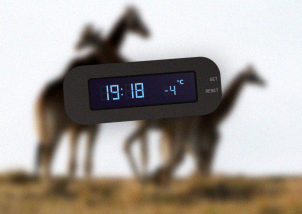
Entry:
19.18
